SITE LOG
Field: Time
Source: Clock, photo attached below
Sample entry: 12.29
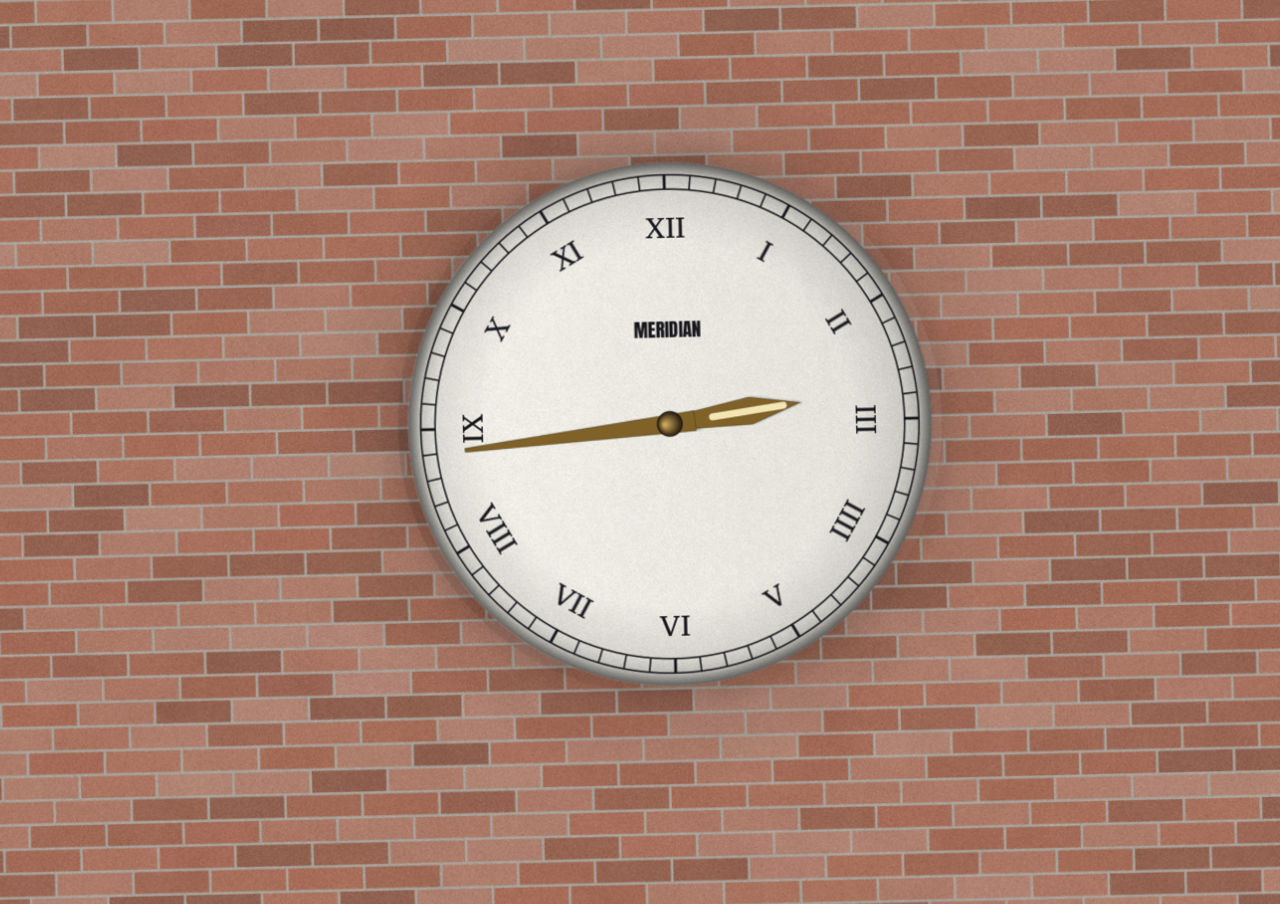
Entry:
2.44
